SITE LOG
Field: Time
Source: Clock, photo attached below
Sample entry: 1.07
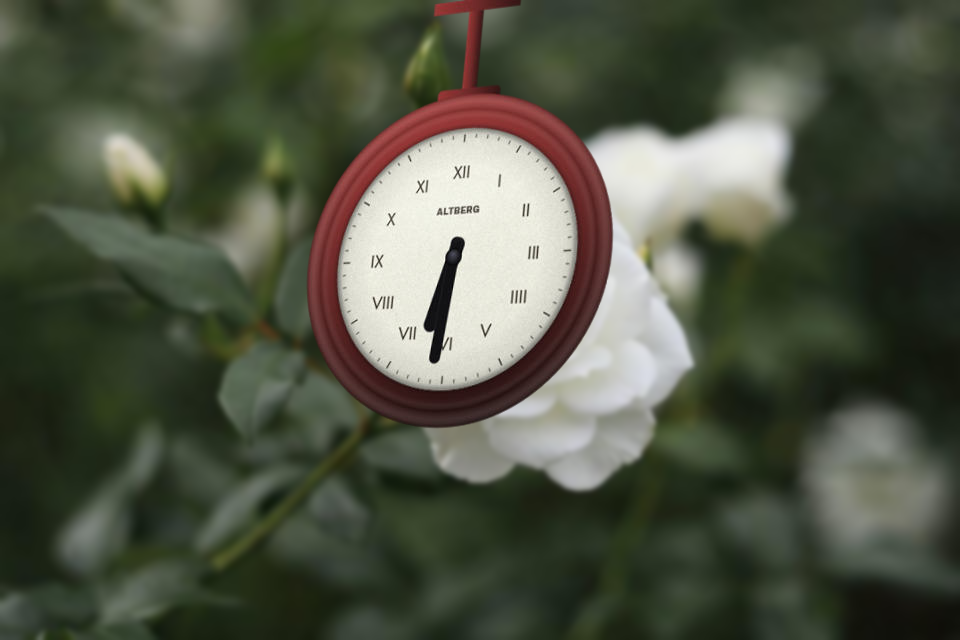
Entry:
6.31
